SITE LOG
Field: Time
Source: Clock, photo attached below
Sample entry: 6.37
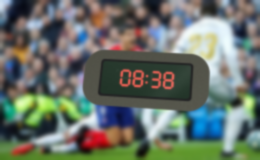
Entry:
8.38
